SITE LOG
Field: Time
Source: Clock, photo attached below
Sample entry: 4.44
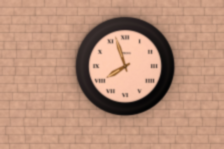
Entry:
7.57
